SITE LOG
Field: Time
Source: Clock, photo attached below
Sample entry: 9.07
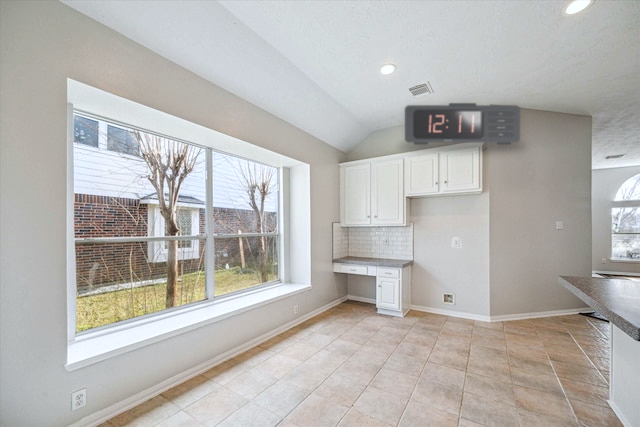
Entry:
12.11
